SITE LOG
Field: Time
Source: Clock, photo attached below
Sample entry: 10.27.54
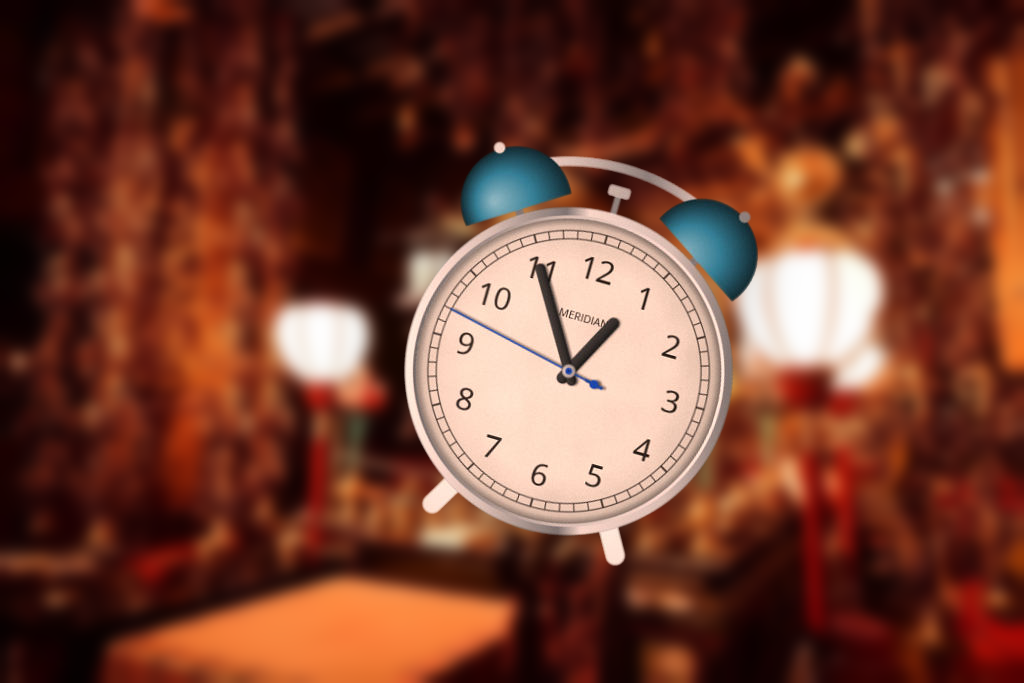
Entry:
12.54.47
